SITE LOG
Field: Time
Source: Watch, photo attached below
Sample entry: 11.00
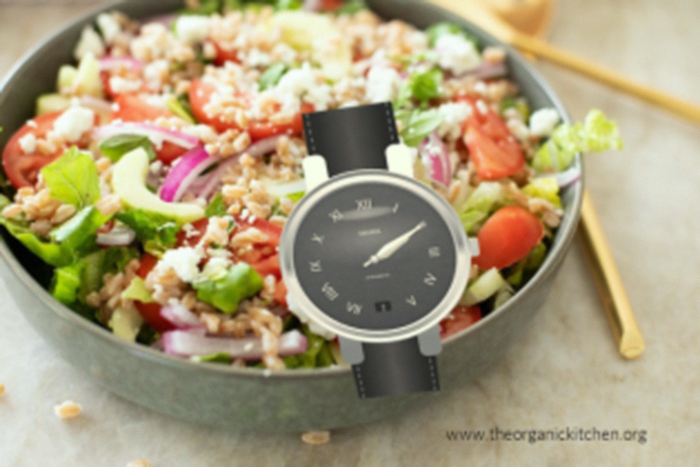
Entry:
2.10
